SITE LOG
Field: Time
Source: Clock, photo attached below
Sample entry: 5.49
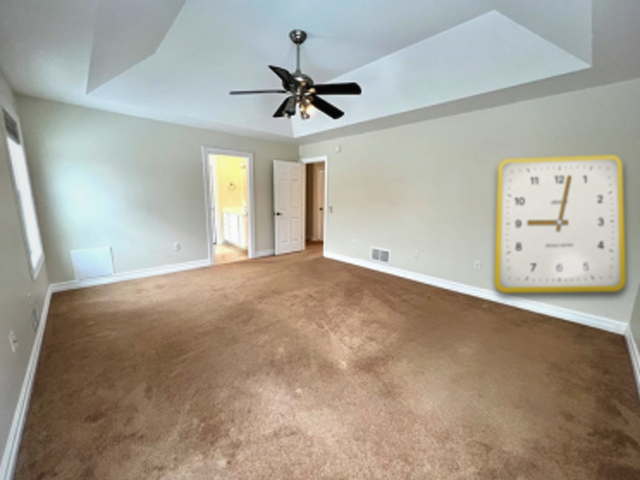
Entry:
9.02
